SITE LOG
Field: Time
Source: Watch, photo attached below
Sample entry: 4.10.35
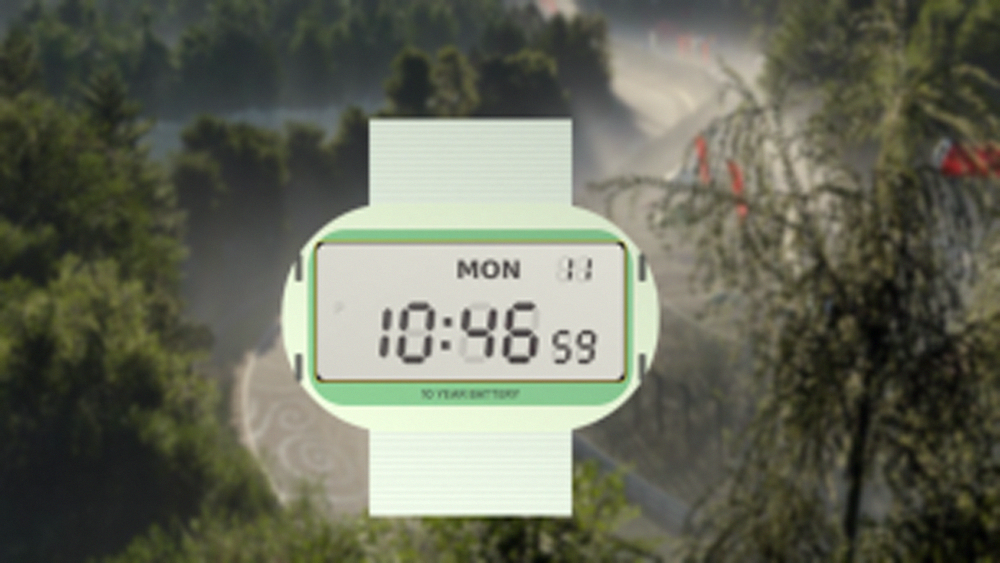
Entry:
10.46.59
